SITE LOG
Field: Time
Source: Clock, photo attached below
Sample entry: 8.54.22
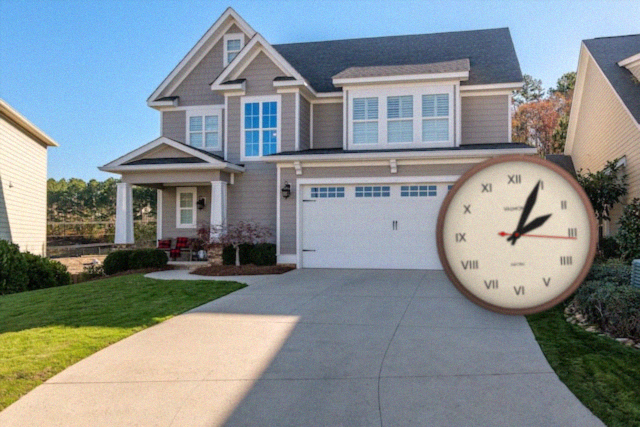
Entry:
2.04.16
